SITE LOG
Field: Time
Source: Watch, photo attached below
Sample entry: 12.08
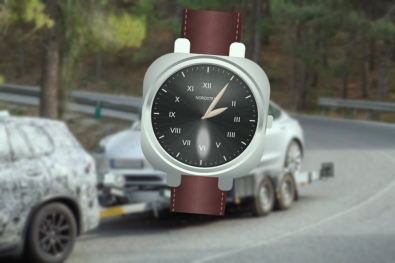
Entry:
2.05
